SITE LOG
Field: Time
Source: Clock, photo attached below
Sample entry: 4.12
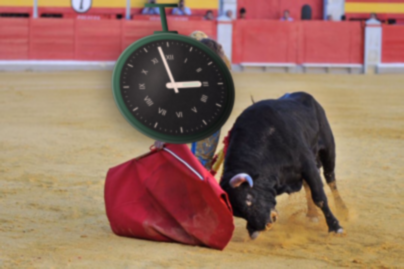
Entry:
2.58
